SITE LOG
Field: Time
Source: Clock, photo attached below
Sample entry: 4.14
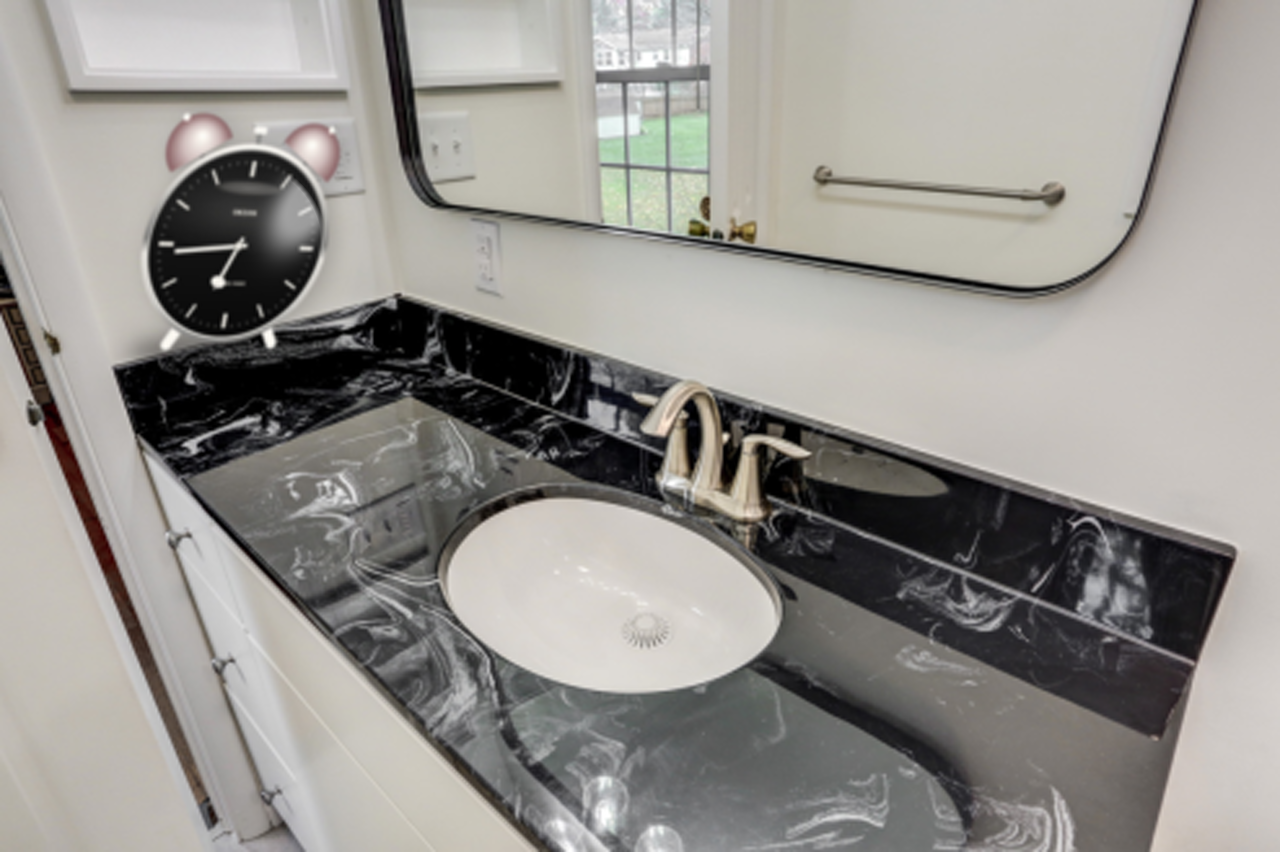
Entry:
6.44
